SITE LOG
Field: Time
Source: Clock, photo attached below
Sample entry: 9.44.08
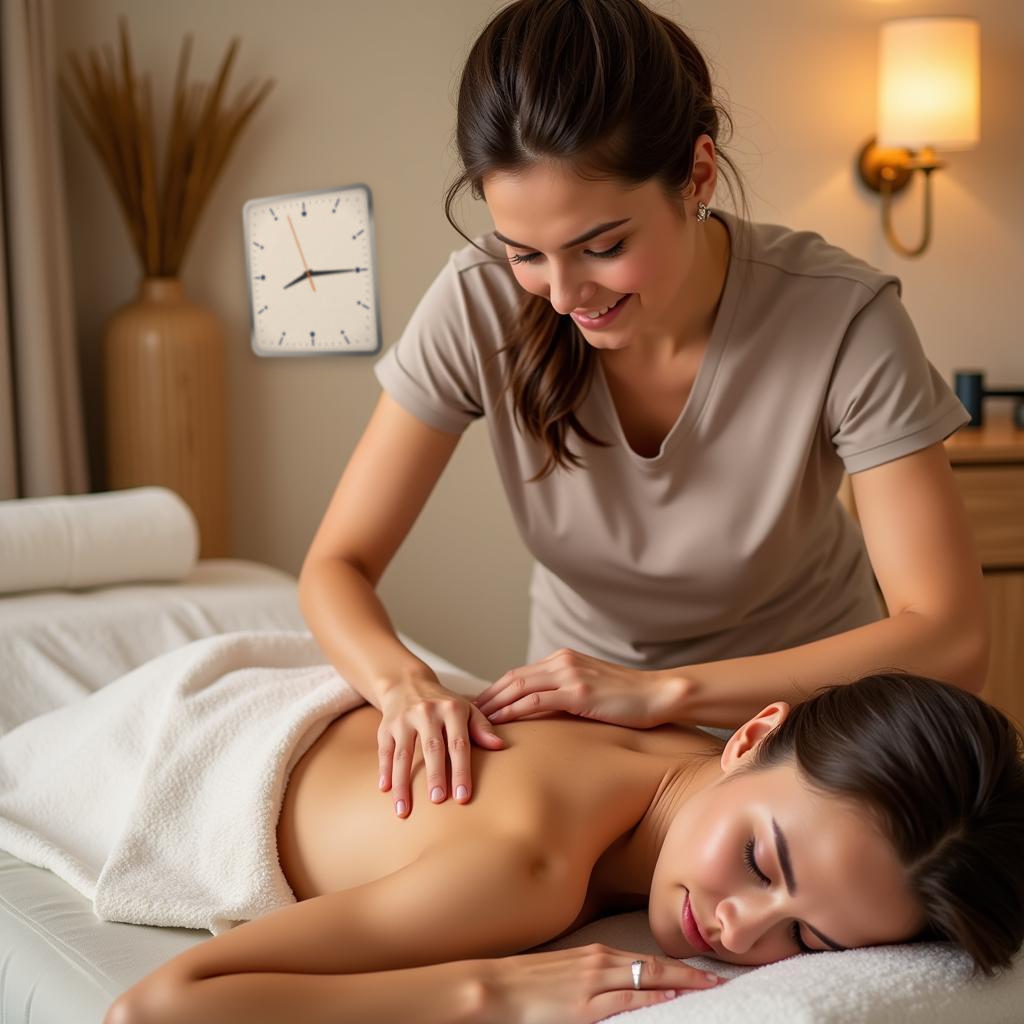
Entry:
8.14.57
